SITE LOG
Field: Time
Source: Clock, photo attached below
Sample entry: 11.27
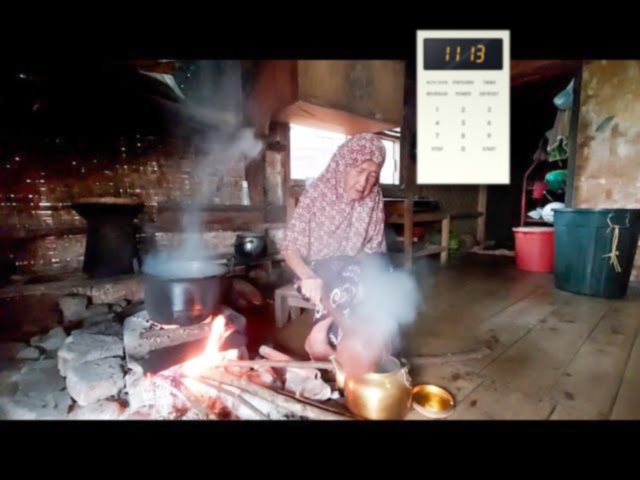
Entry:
11.13
